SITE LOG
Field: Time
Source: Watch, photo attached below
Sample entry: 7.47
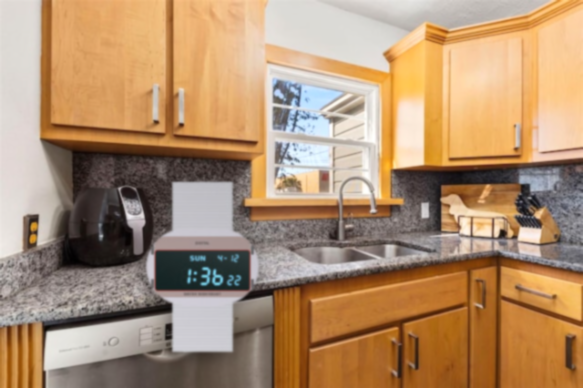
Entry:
1.36
